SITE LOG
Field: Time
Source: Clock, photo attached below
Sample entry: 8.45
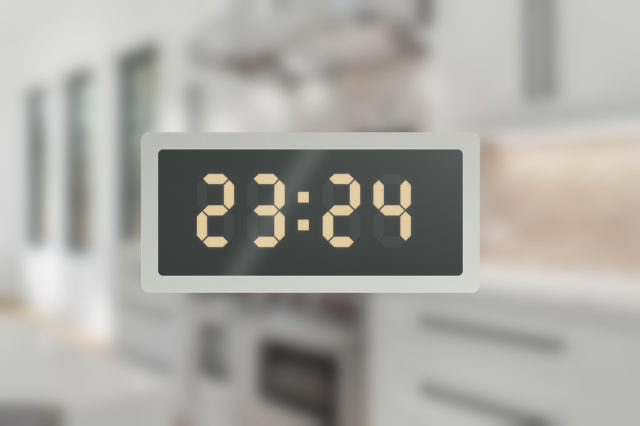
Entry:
23.24
